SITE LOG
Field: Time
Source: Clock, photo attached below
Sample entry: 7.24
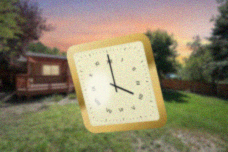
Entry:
4.00
